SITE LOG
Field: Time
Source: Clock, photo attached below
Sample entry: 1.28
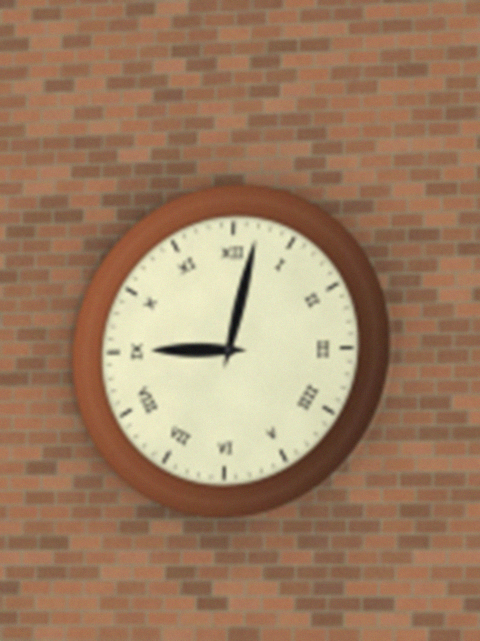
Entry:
9.02
